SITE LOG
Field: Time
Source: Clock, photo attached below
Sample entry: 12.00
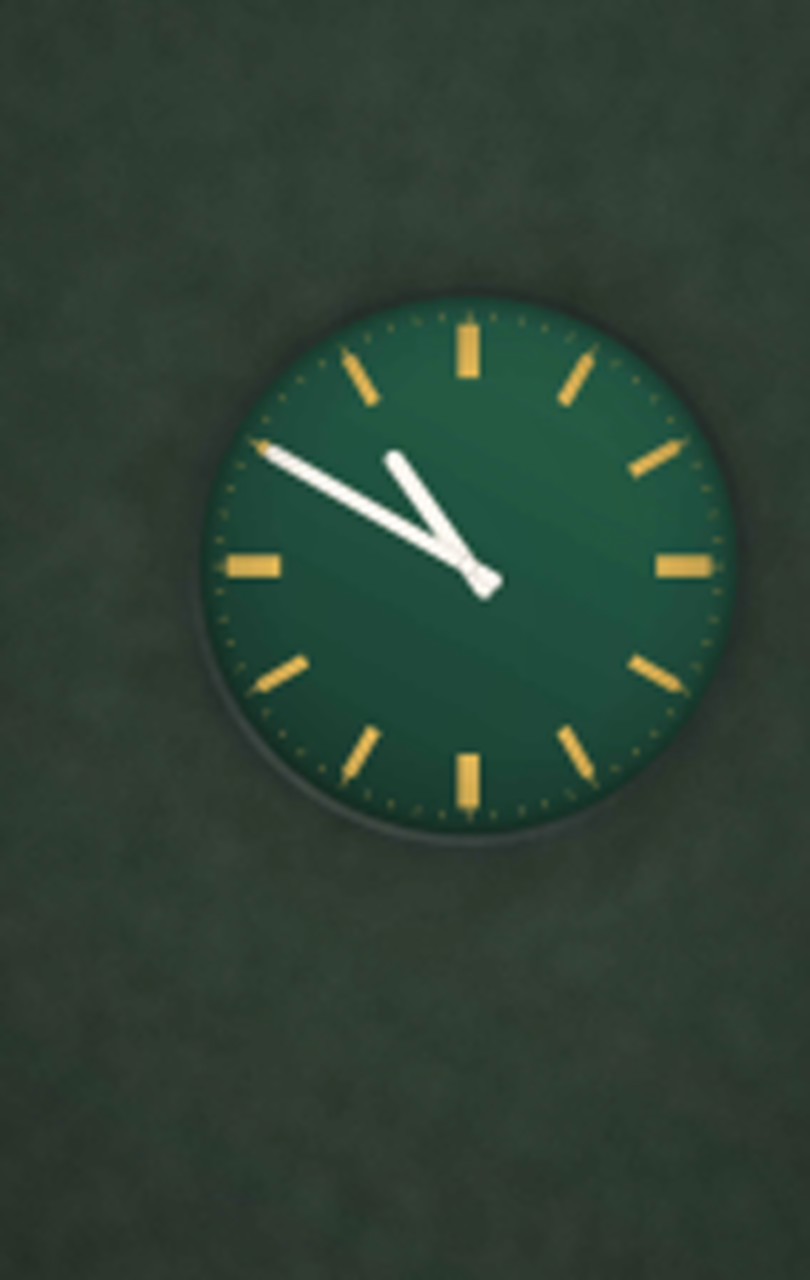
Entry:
10.50
